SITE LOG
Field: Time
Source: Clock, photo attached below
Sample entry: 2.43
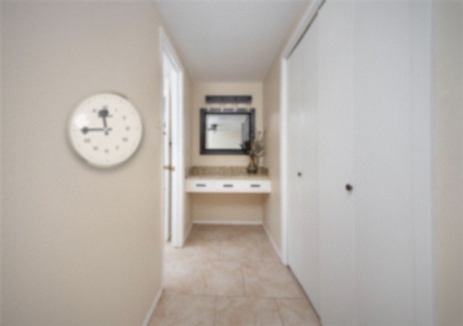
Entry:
11.45
